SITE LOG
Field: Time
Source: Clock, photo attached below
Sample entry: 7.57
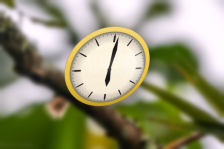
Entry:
6.01
